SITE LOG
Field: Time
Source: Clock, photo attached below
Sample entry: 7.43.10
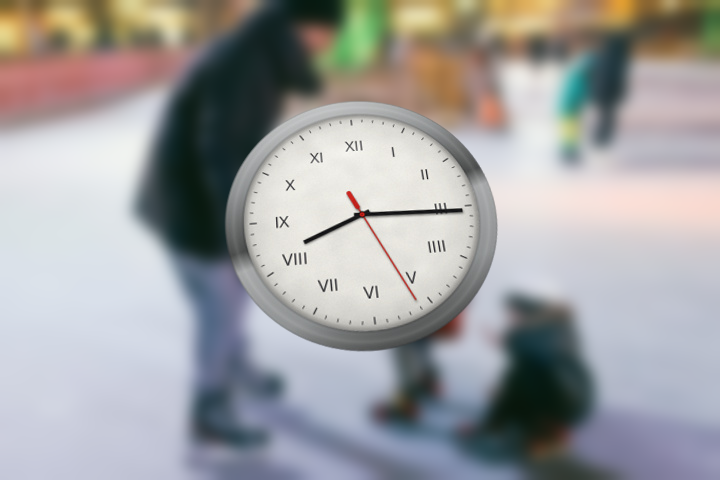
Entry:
8.15.26
